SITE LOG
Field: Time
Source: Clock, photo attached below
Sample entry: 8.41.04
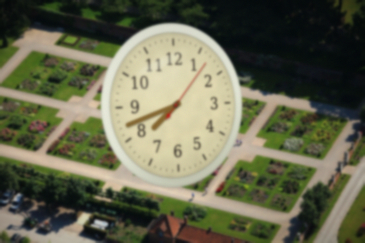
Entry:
7.42.07
